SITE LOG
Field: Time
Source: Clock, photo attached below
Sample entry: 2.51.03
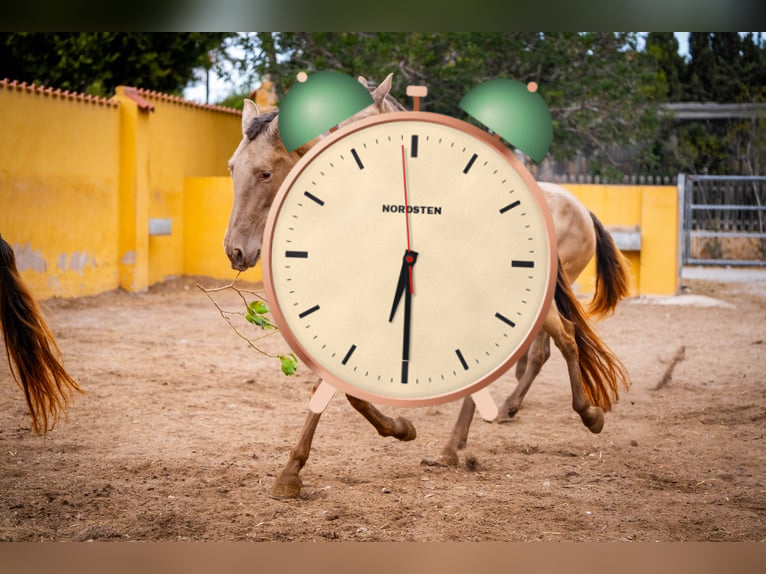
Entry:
6.29.59
